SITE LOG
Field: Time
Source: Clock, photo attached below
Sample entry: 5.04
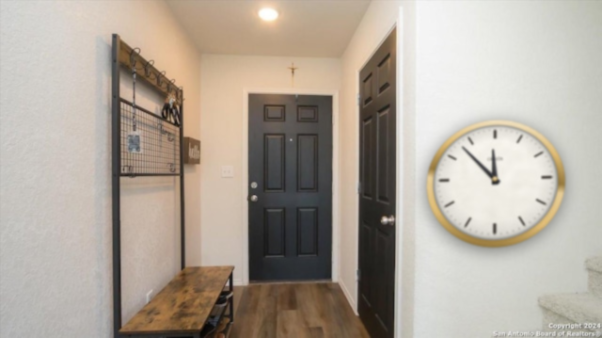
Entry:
11.53
